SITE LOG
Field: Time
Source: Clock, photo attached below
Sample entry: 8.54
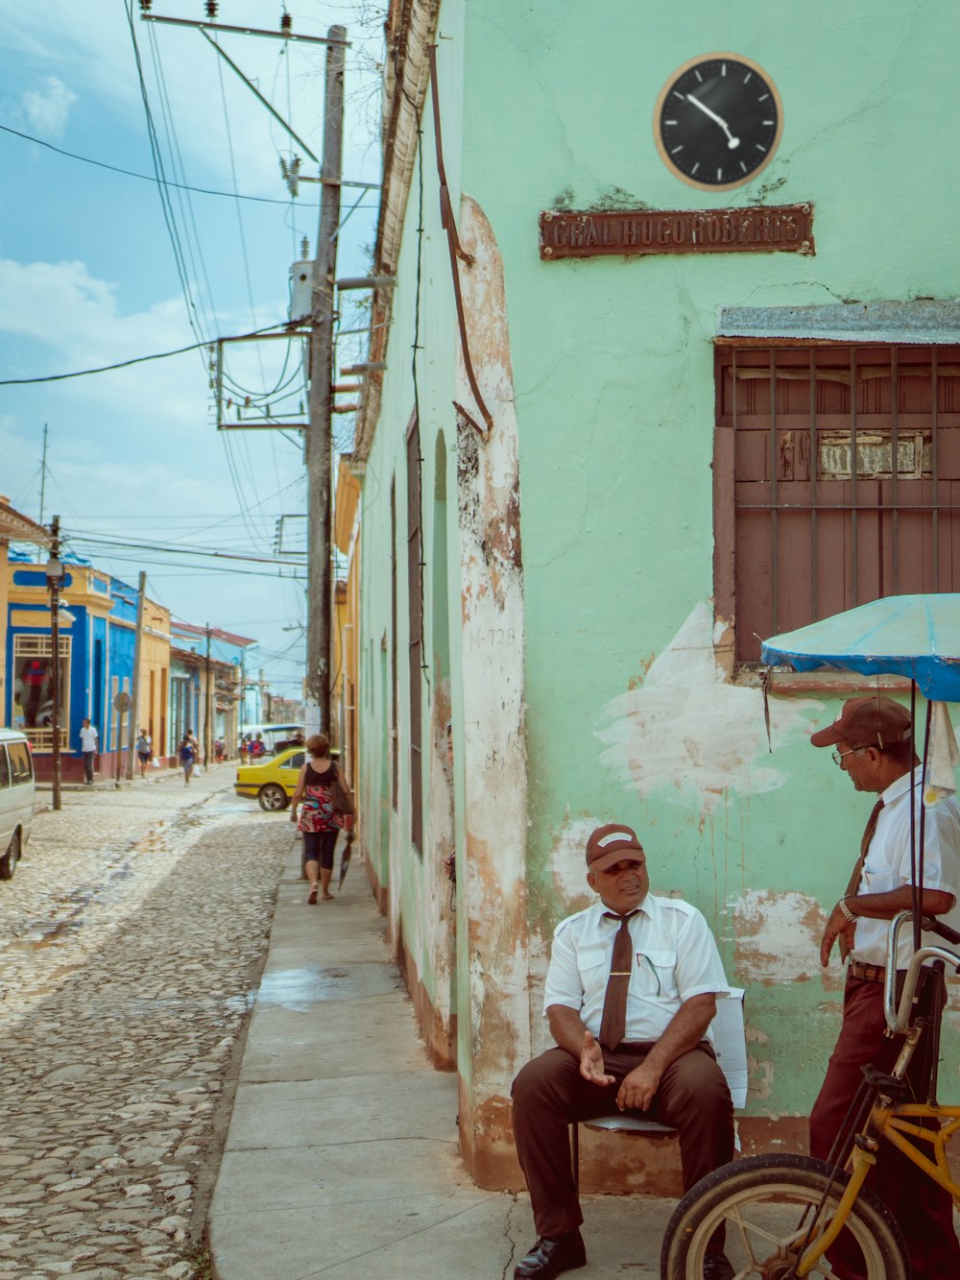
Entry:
4.51
